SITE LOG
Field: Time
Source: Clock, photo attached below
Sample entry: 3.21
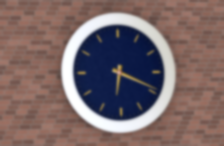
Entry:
6.19
